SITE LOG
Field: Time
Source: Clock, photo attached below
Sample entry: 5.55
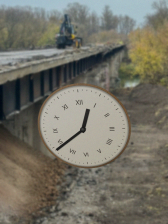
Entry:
12.39
